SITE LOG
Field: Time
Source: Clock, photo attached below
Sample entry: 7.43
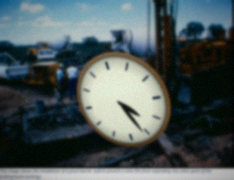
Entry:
4.26
